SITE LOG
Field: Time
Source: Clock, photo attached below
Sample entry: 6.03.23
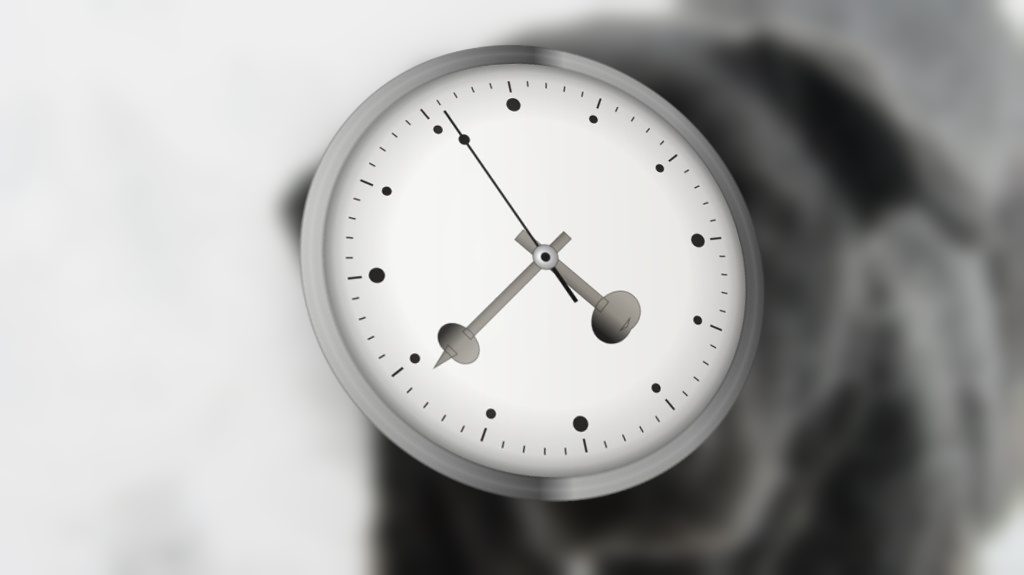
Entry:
4.38.56
